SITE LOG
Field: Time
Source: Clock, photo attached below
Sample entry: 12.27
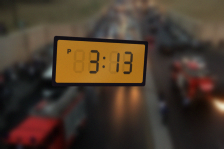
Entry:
3.13
